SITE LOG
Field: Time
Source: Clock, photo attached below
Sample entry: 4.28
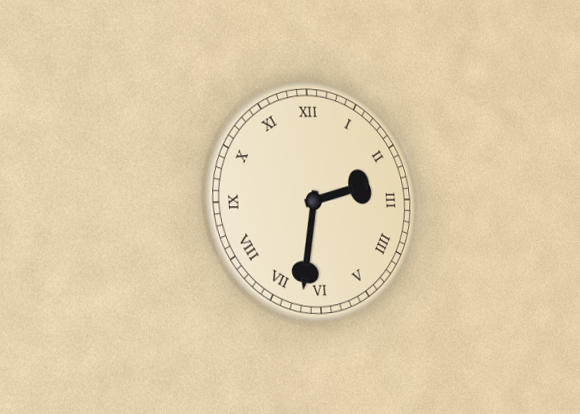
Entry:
2.32
